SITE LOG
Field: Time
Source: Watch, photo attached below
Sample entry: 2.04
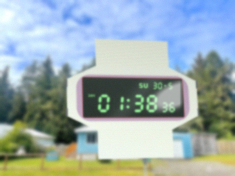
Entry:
1.38
